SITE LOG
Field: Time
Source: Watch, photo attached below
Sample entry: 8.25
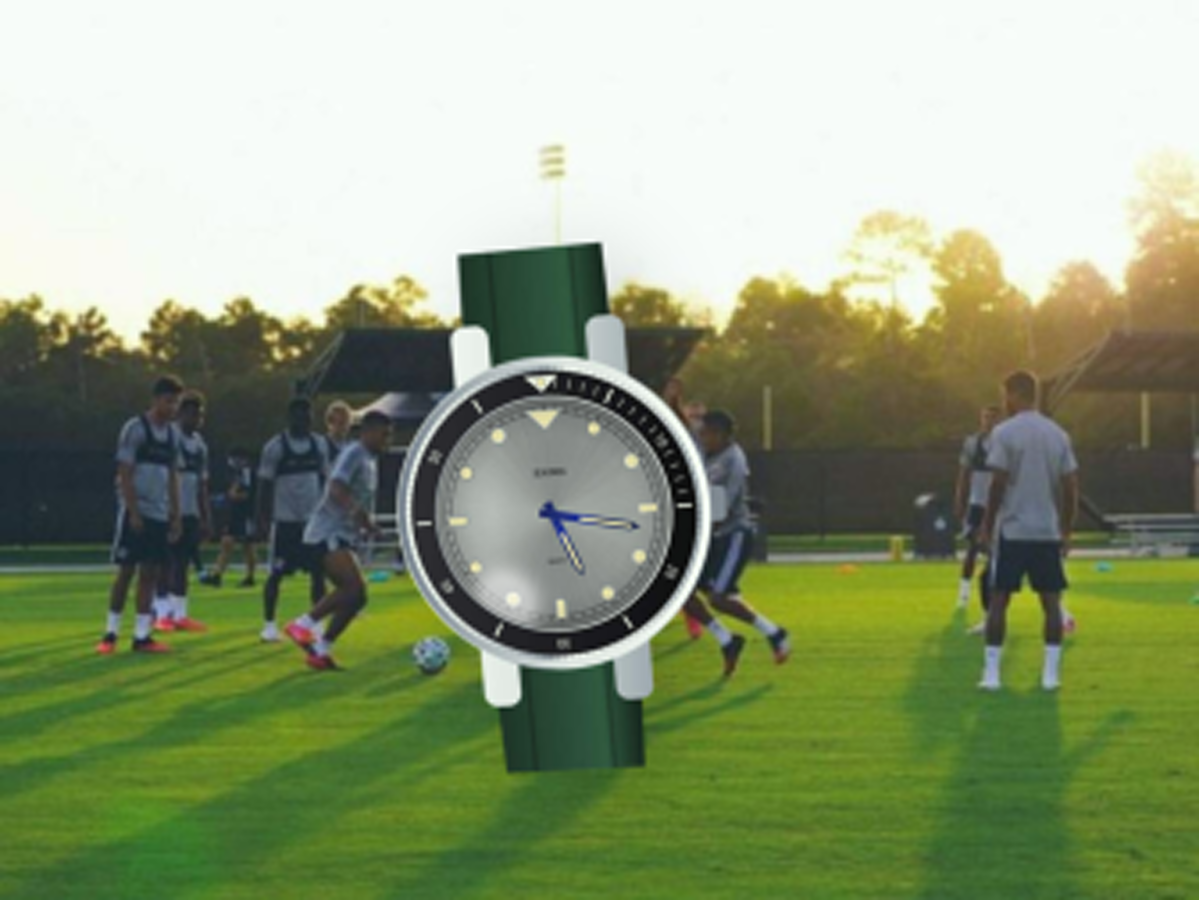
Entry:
5.17
